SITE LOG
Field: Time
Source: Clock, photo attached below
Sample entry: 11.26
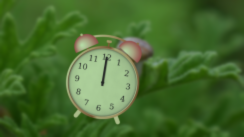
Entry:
12.00
